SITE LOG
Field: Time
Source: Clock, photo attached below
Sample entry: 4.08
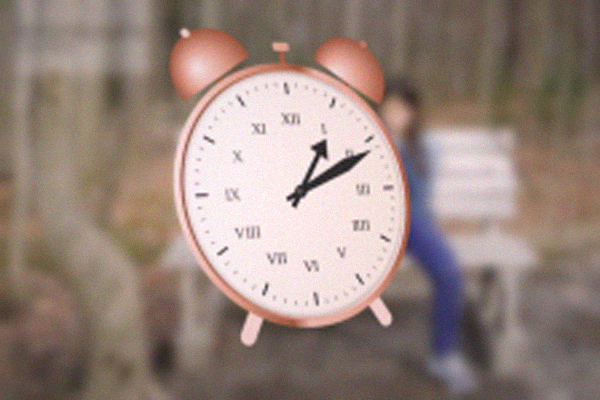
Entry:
1.11
